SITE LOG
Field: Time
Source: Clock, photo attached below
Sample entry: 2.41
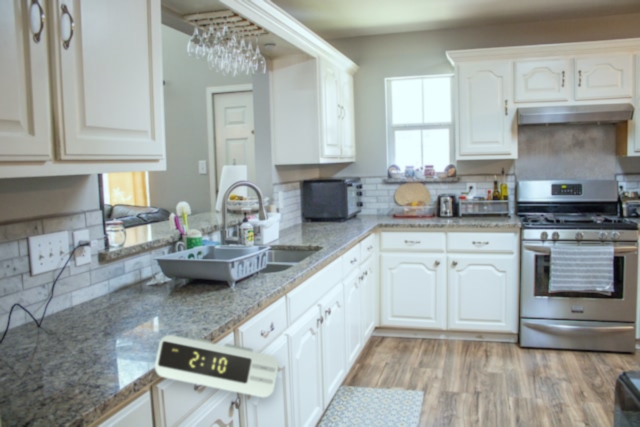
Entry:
2.10
